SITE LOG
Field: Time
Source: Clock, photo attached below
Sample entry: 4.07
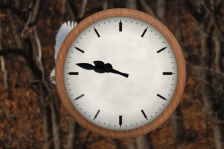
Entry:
9.47
